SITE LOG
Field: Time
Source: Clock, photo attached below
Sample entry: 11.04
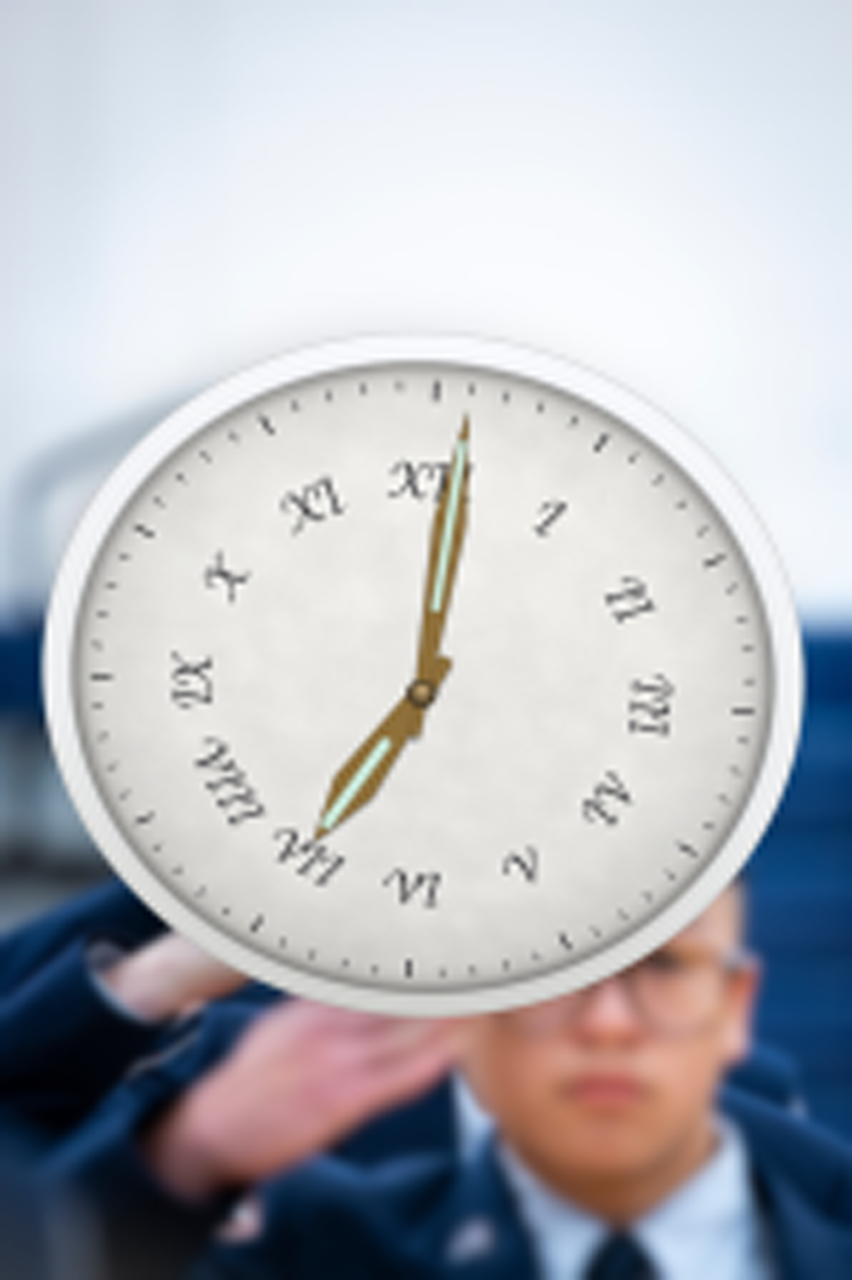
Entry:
7.01
